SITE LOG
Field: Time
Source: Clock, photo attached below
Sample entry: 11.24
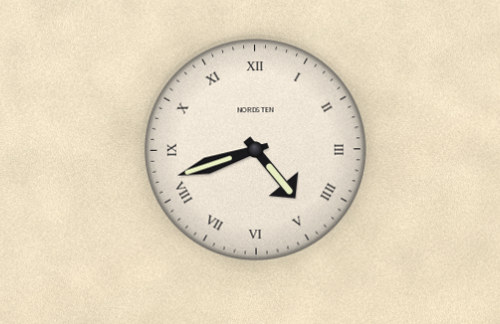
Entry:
4.42
